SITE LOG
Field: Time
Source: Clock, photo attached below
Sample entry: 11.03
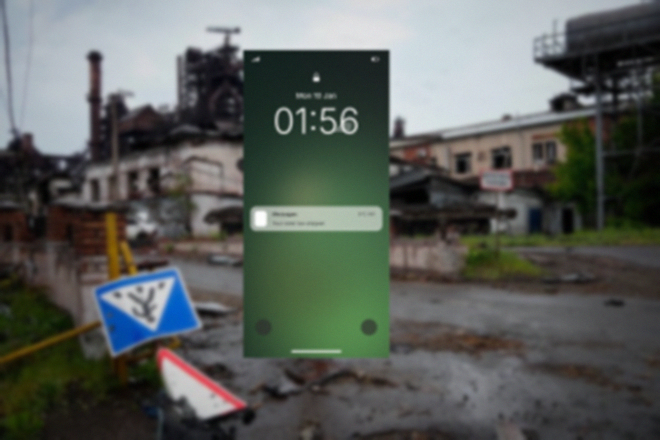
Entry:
1.56
